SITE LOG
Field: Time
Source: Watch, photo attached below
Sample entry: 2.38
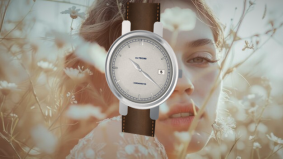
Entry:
10.21
